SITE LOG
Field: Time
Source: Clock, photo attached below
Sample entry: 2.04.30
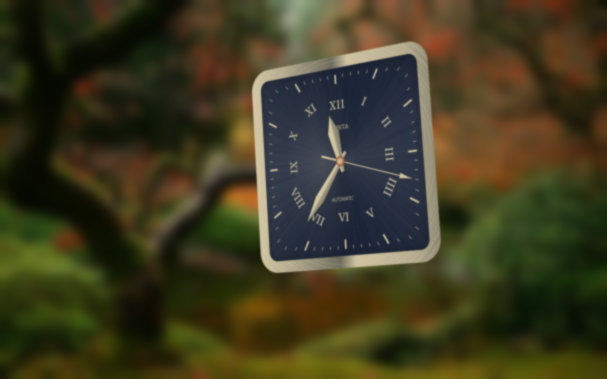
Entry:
11.36.18
